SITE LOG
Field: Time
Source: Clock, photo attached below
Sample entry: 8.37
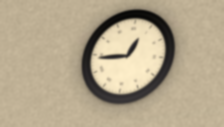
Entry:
12.44
